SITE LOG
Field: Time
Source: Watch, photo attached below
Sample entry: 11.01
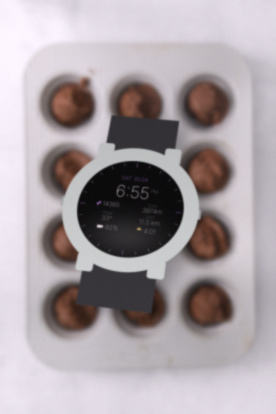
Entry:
6.55
